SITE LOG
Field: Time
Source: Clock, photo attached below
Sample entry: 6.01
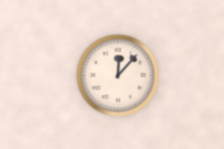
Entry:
12.07
